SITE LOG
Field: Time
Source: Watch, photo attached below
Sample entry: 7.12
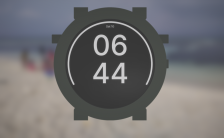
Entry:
6.44
